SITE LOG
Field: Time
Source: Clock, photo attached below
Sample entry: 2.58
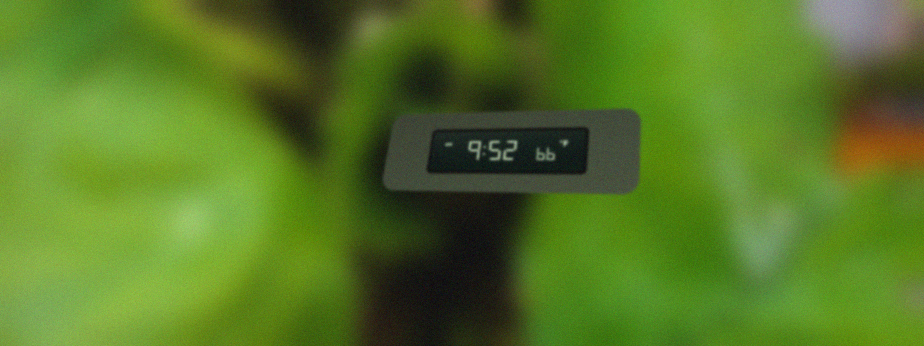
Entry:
9.52
